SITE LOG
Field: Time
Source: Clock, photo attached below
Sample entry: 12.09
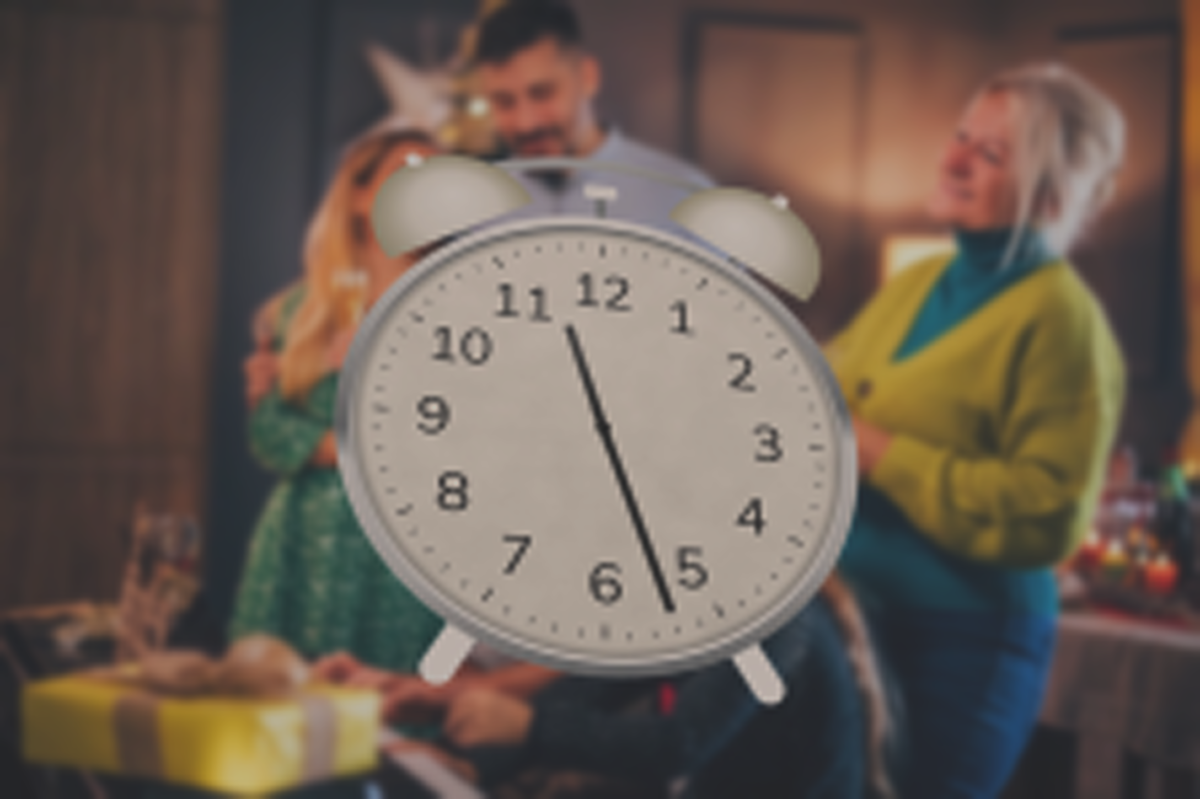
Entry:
11.27
